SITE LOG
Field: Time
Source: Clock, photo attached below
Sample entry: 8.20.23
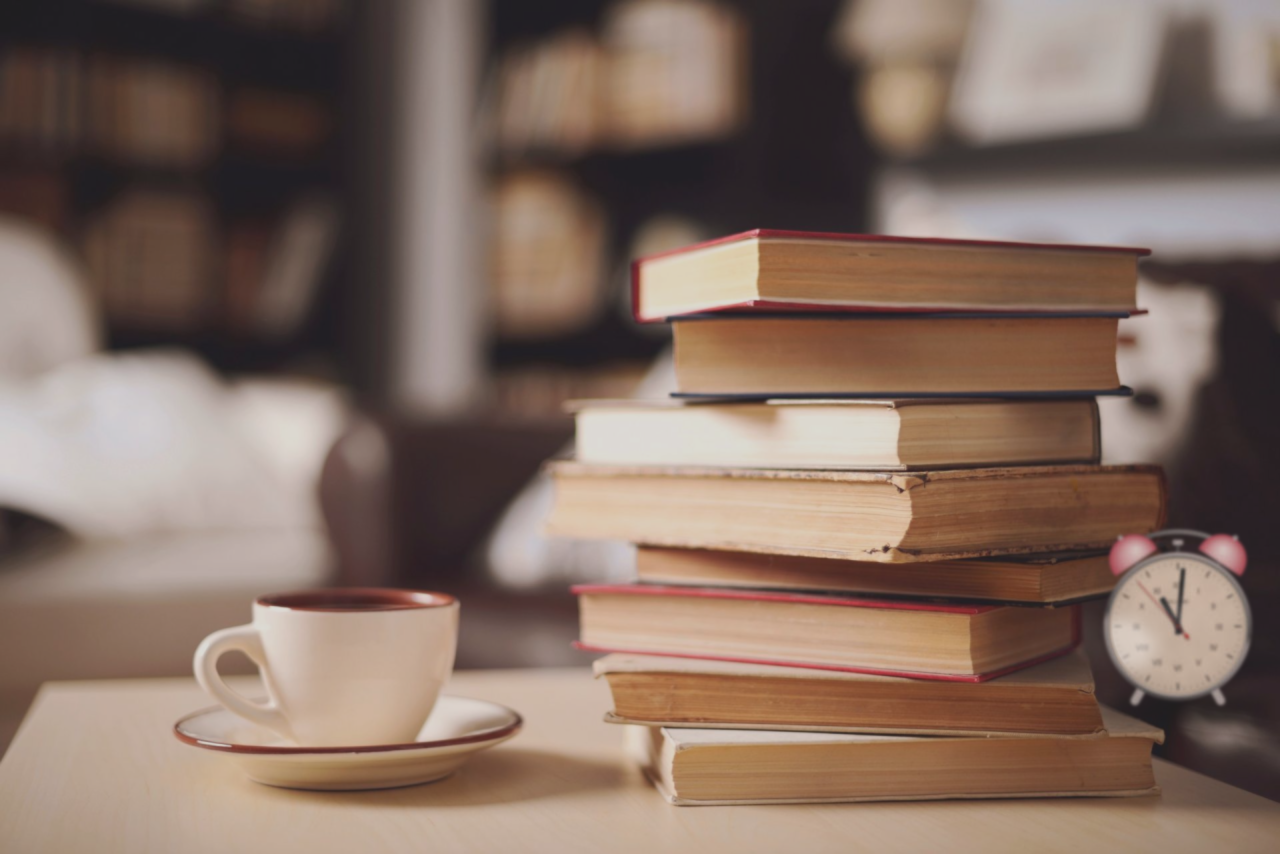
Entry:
11.00.53
